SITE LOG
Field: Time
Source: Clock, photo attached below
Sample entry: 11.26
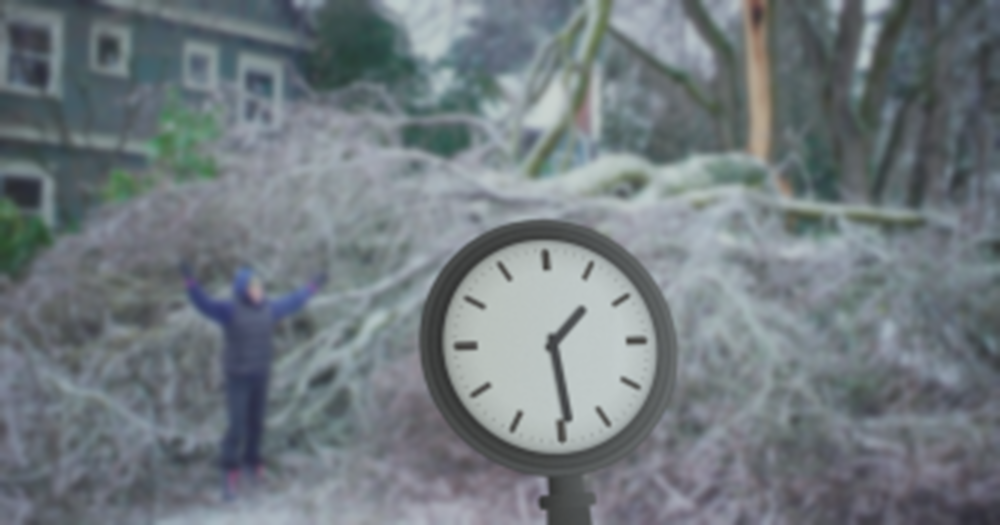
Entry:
1.29
